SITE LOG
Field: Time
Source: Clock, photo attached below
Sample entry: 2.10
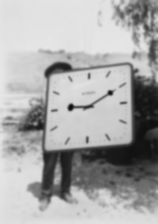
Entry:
9.10
